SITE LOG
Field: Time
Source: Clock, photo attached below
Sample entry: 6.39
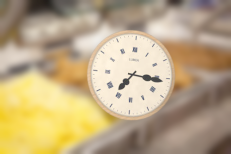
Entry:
7.16
